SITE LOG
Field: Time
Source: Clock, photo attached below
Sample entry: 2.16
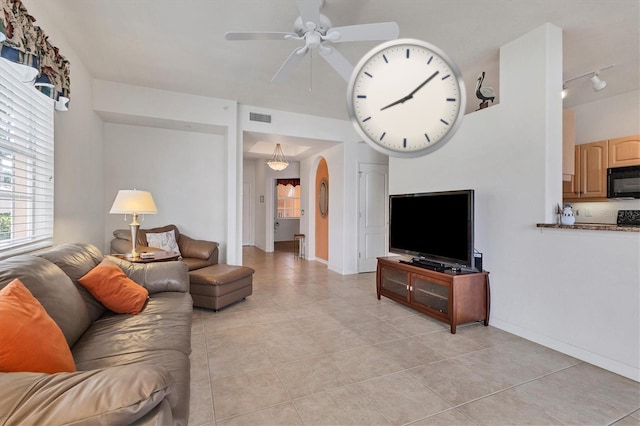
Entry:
8.08
